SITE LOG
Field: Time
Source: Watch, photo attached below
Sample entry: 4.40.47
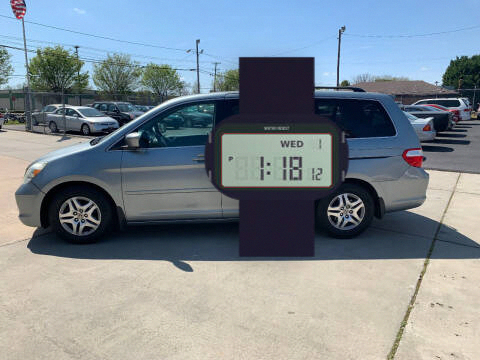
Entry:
1.18.12
